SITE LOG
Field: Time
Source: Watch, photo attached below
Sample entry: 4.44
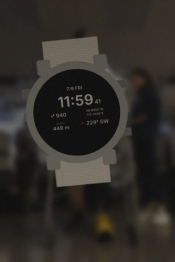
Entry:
11.59
